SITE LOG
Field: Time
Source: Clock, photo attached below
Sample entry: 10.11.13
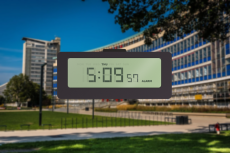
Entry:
5.09.57
